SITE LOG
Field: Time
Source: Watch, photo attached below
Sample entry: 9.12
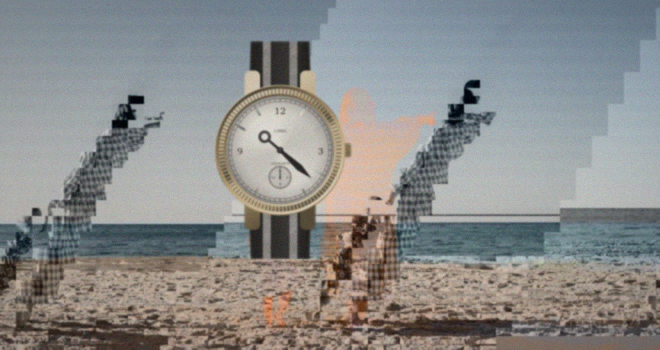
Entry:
10.22
